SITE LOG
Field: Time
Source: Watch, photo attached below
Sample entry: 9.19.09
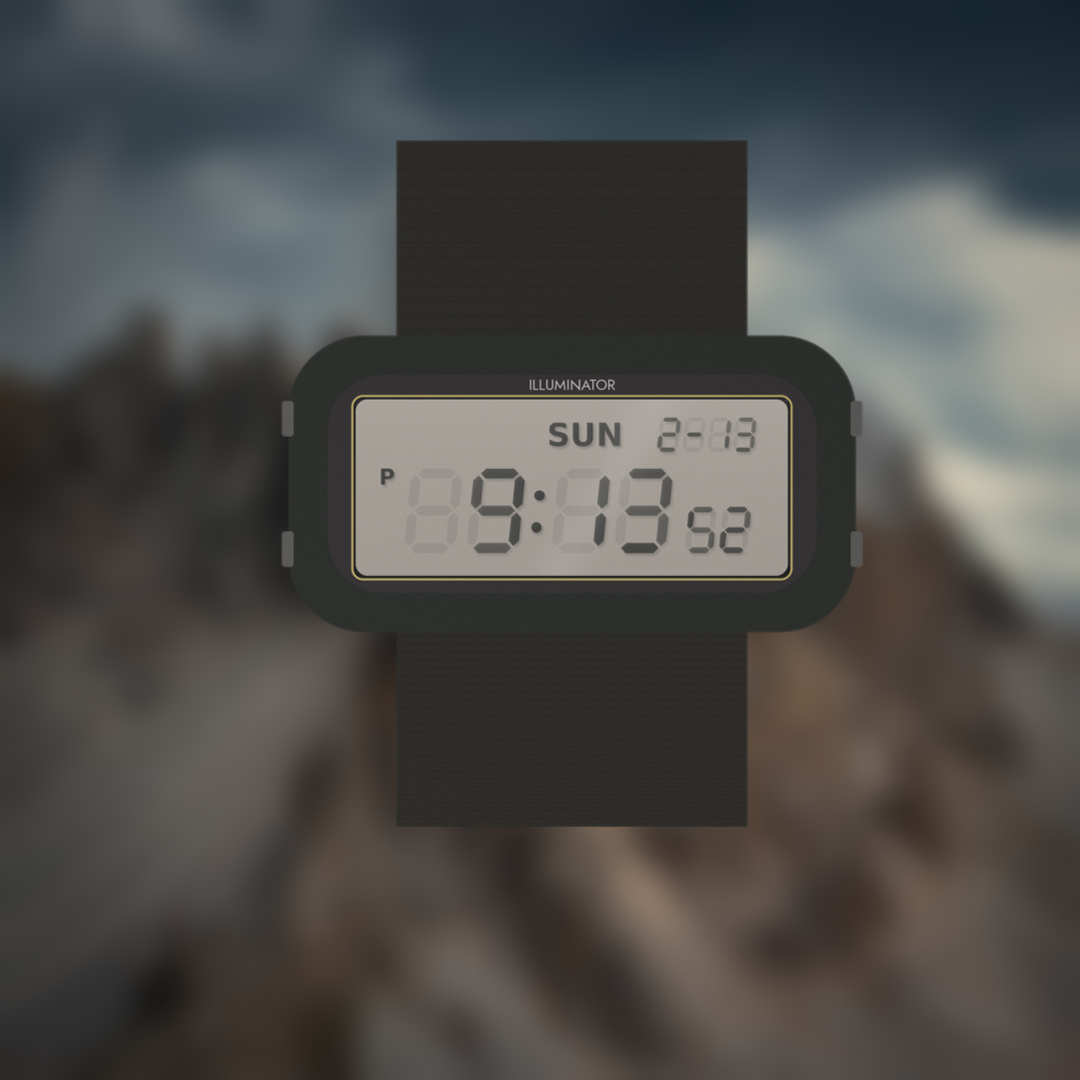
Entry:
9.13.52
